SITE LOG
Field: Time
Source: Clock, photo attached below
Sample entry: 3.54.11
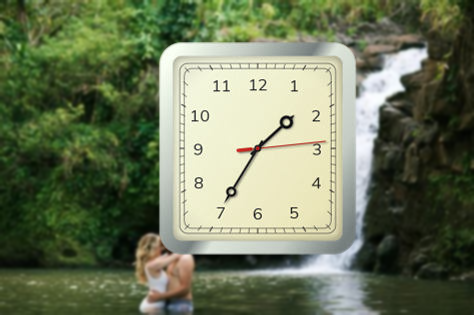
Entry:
1.35.14
